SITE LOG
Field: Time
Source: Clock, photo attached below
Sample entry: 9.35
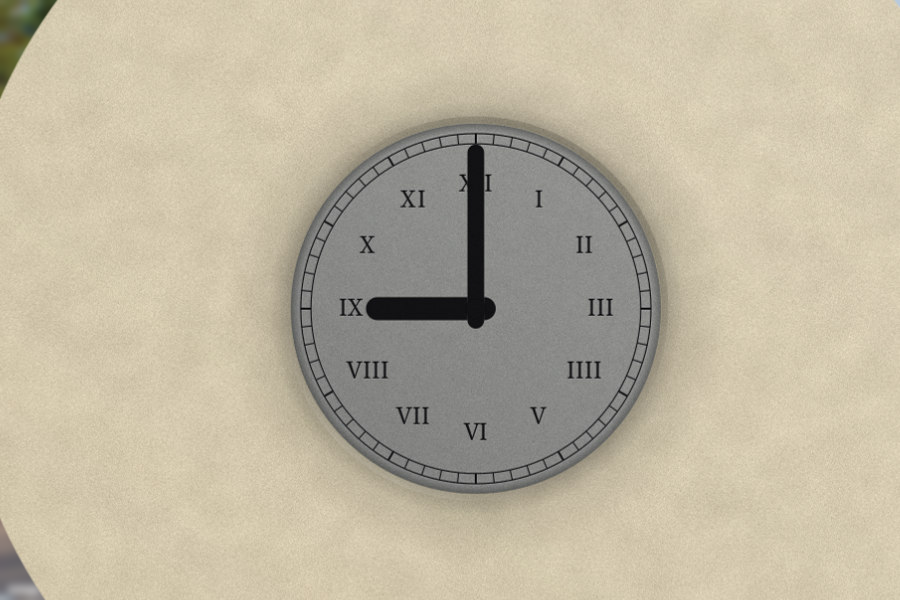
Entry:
9.00
